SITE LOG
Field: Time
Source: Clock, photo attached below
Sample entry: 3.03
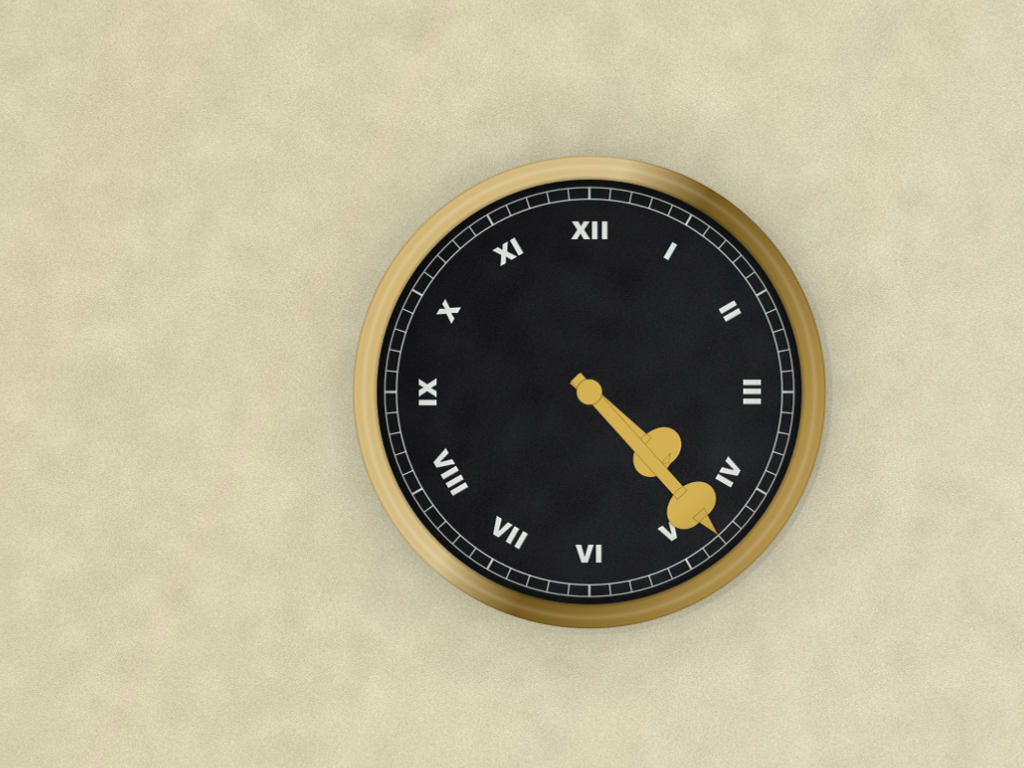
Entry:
4.23
